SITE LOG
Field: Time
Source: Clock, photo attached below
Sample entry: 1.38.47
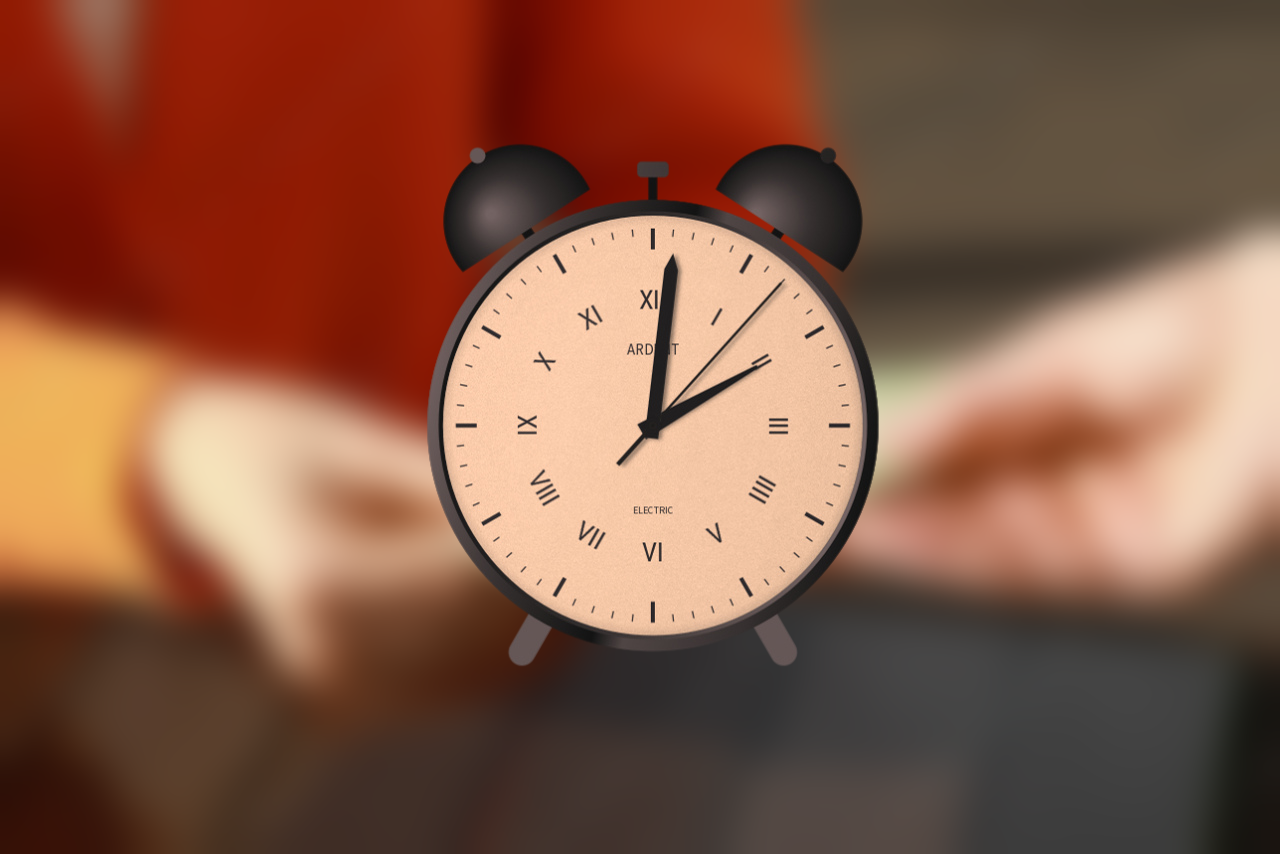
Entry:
2.01.07
